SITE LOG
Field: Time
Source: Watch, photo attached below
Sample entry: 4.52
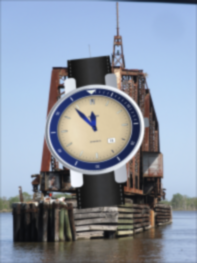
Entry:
11.54
